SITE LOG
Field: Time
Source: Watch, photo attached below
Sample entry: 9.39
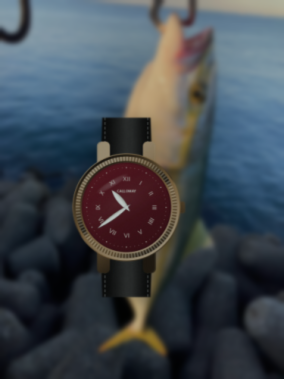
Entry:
10.39
